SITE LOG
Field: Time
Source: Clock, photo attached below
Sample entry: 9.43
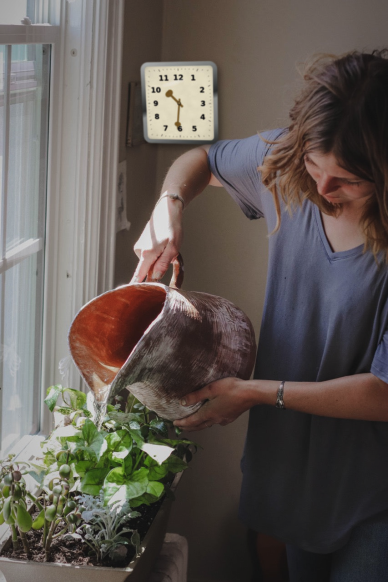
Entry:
10.31
